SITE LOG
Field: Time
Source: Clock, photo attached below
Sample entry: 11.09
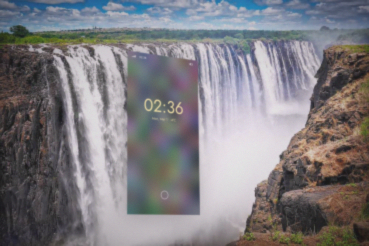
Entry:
2.36
